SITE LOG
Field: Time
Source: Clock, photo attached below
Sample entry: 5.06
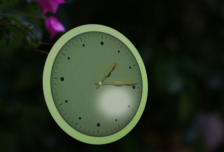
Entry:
1.14
